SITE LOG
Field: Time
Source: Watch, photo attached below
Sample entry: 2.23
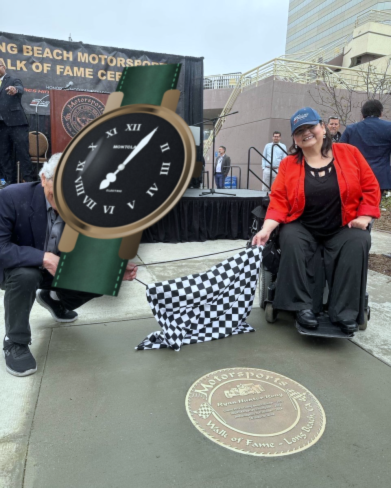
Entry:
7.05
